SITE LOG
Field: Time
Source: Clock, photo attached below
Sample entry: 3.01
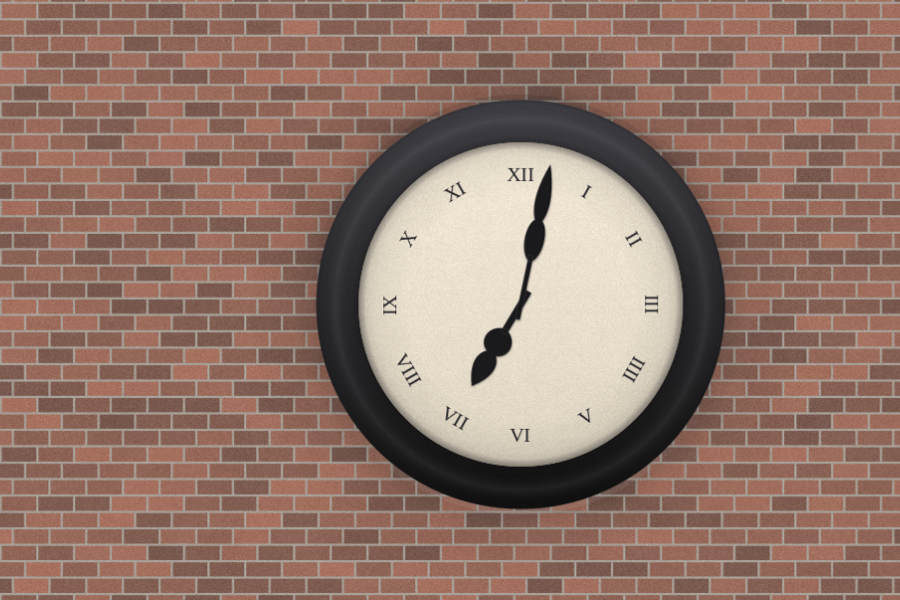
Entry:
7.02
